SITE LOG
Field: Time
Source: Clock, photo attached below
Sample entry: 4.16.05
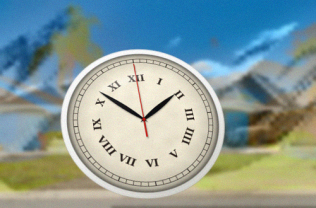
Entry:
1.52.00
